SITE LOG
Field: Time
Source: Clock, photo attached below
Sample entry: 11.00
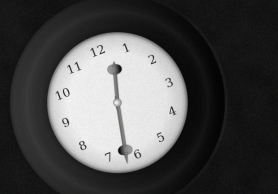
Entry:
12.32
